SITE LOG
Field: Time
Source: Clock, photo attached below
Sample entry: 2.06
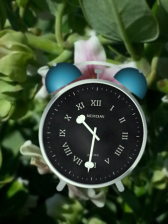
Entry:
10.31
